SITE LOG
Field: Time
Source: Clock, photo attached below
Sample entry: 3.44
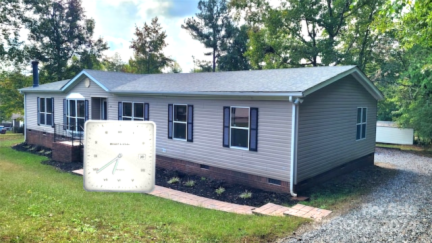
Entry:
6.39
